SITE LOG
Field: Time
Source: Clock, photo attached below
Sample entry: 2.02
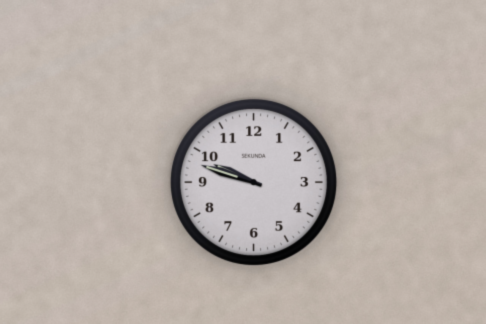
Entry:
9.48
